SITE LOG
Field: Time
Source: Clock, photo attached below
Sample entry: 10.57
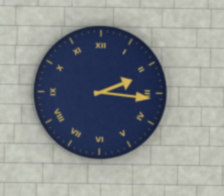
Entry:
2.16
